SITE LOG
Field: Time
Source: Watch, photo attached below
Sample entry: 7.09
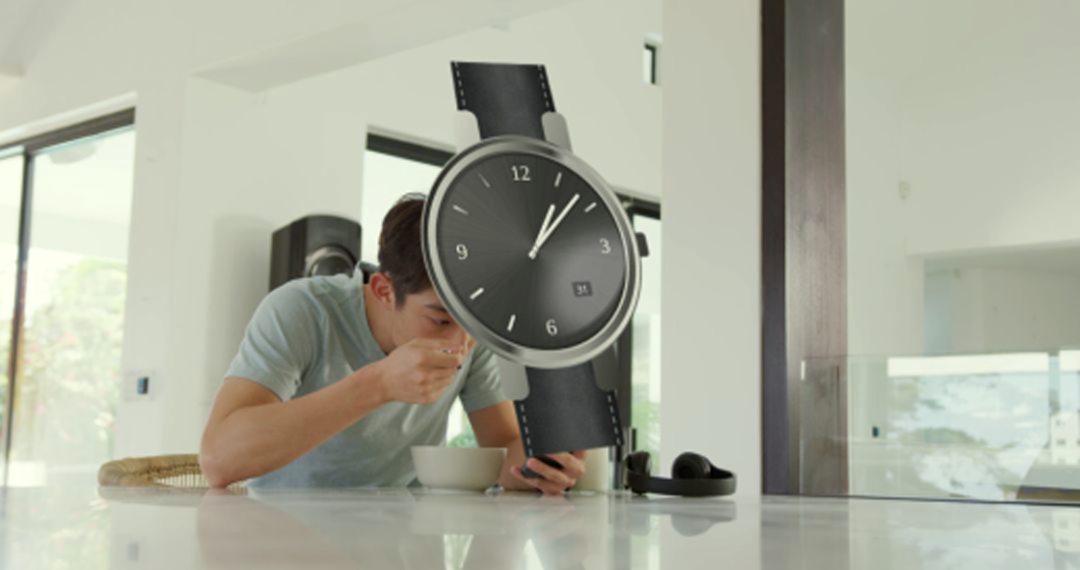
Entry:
1.08
